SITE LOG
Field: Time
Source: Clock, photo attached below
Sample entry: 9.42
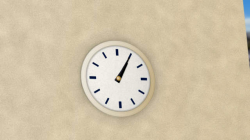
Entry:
1.05
